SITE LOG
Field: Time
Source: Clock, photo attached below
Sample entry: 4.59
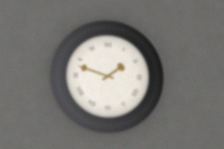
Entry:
1.48
